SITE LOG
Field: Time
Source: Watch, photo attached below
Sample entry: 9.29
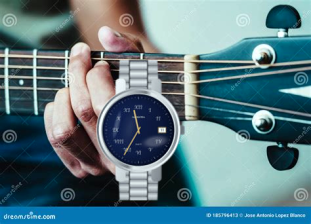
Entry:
11.35
